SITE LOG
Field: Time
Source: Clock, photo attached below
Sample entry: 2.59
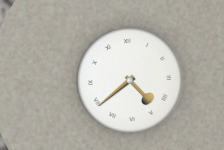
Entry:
4.39
